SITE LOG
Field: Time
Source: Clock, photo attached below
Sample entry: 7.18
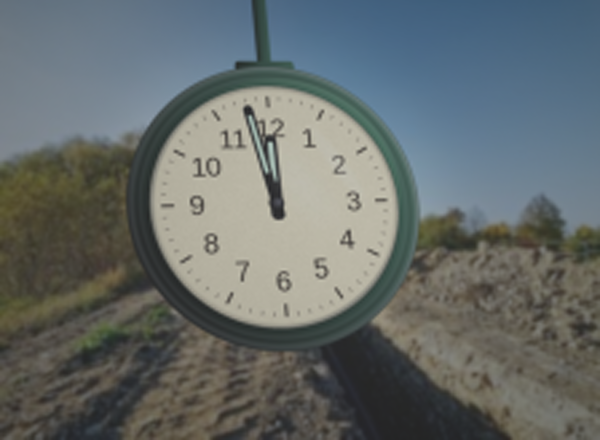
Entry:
11.58
